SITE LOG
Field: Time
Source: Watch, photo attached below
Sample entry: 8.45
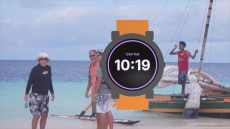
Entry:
10.19
